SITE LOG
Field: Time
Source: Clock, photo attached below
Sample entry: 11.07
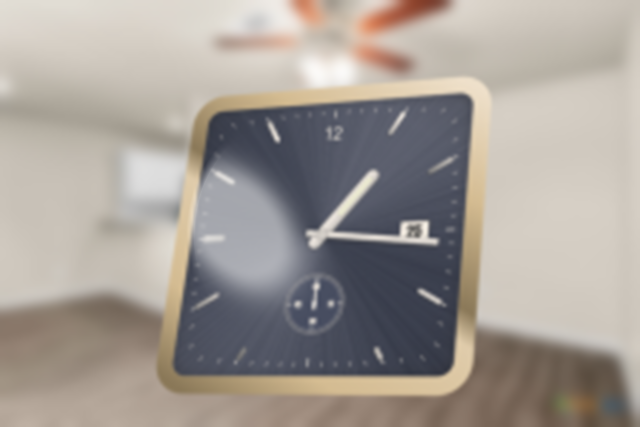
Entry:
1.16
